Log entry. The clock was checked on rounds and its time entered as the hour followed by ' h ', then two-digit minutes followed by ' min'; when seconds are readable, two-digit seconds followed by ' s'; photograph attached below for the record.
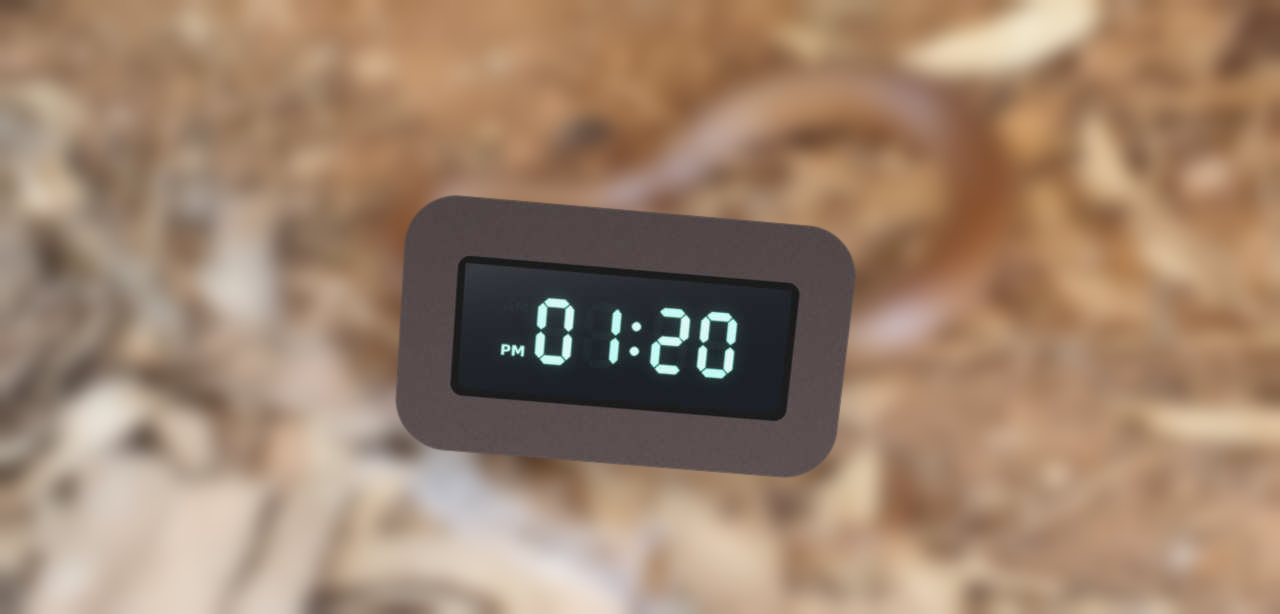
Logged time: 1 h 20 min
